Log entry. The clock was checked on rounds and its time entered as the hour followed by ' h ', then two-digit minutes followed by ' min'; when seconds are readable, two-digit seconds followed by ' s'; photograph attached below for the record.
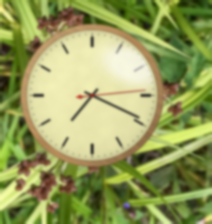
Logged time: 7 h 19 min 14 s
